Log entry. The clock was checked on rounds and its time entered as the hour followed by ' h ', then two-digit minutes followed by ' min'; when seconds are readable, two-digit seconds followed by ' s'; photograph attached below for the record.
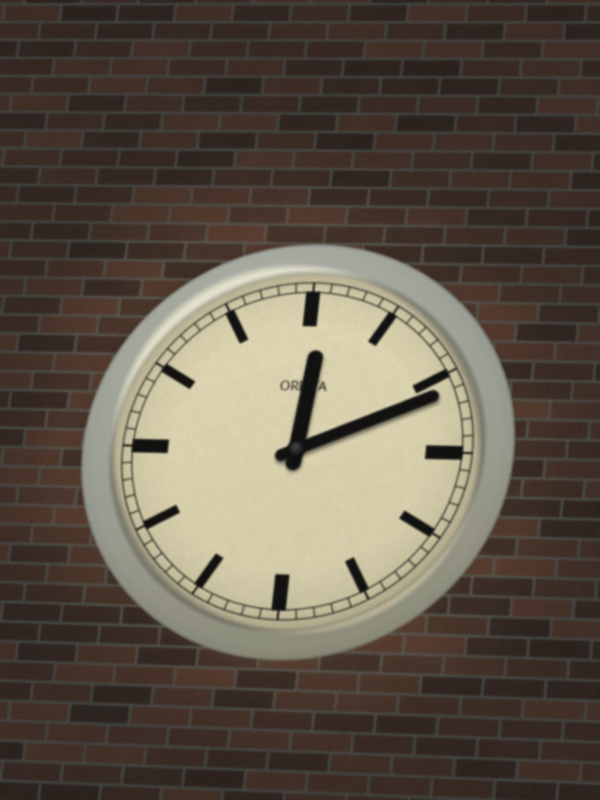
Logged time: 12 h 11 min
